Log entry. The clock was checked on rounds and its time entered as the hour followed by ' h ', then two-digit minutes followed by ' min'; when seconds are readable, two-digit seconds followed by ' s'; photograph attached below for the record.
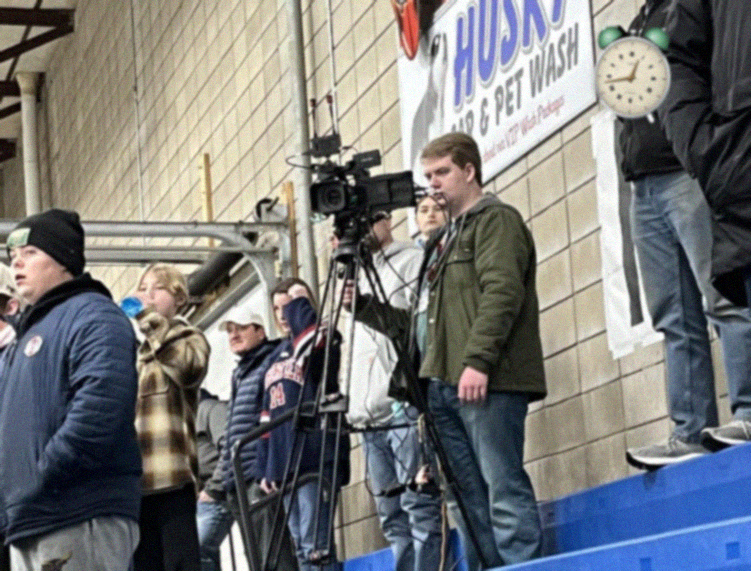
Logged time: 12 h 43 min
